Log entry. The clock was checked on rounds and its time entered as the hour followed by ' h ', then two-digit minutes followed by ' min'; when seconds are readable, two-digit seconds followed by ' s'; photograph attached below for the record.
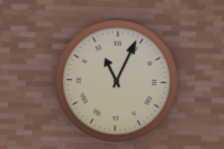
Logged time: 11 h 04 min
